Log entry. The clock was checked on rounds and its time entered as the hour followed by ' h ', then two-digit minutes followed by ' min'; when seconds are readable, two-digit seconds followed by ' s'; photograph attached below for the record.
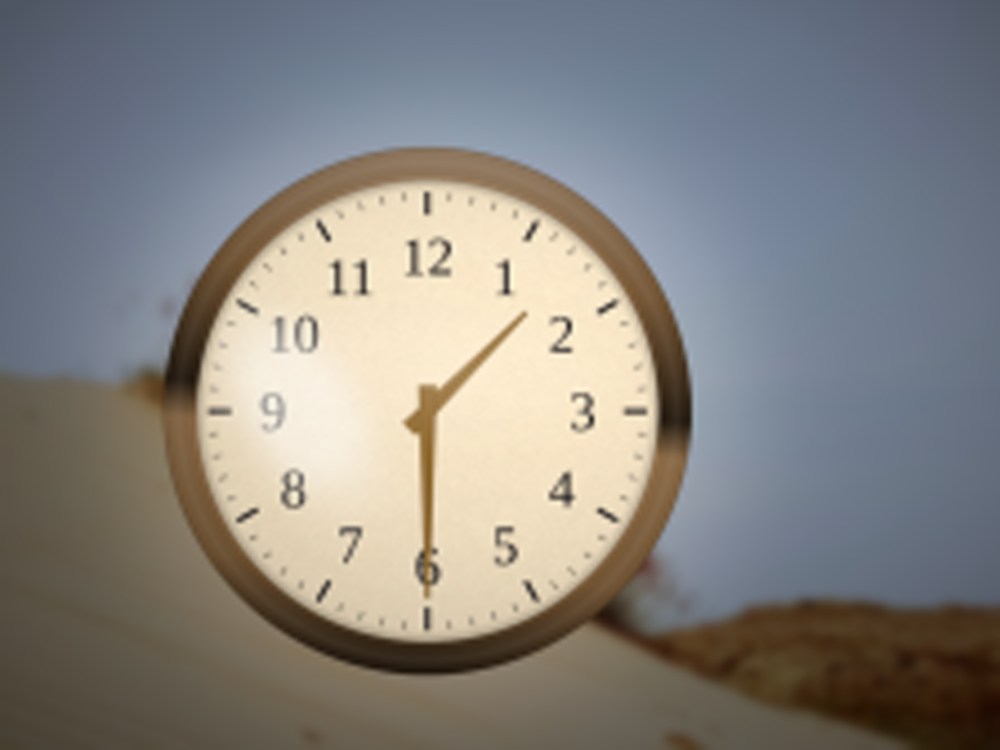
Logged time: 1 h 30 min
